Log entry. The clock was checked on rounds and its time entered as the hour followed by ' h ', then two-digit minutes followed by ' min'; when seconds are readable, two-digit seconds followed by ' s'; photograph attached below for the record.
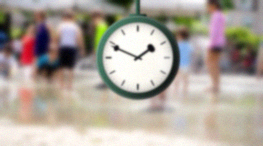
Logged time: 1 h 49 min
